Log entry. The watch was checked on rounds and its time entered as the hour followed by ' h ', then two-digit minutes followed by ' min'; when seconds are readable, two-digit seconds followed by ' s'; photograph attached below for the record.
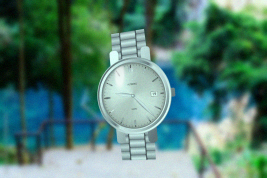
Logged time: 9 h 23 min
